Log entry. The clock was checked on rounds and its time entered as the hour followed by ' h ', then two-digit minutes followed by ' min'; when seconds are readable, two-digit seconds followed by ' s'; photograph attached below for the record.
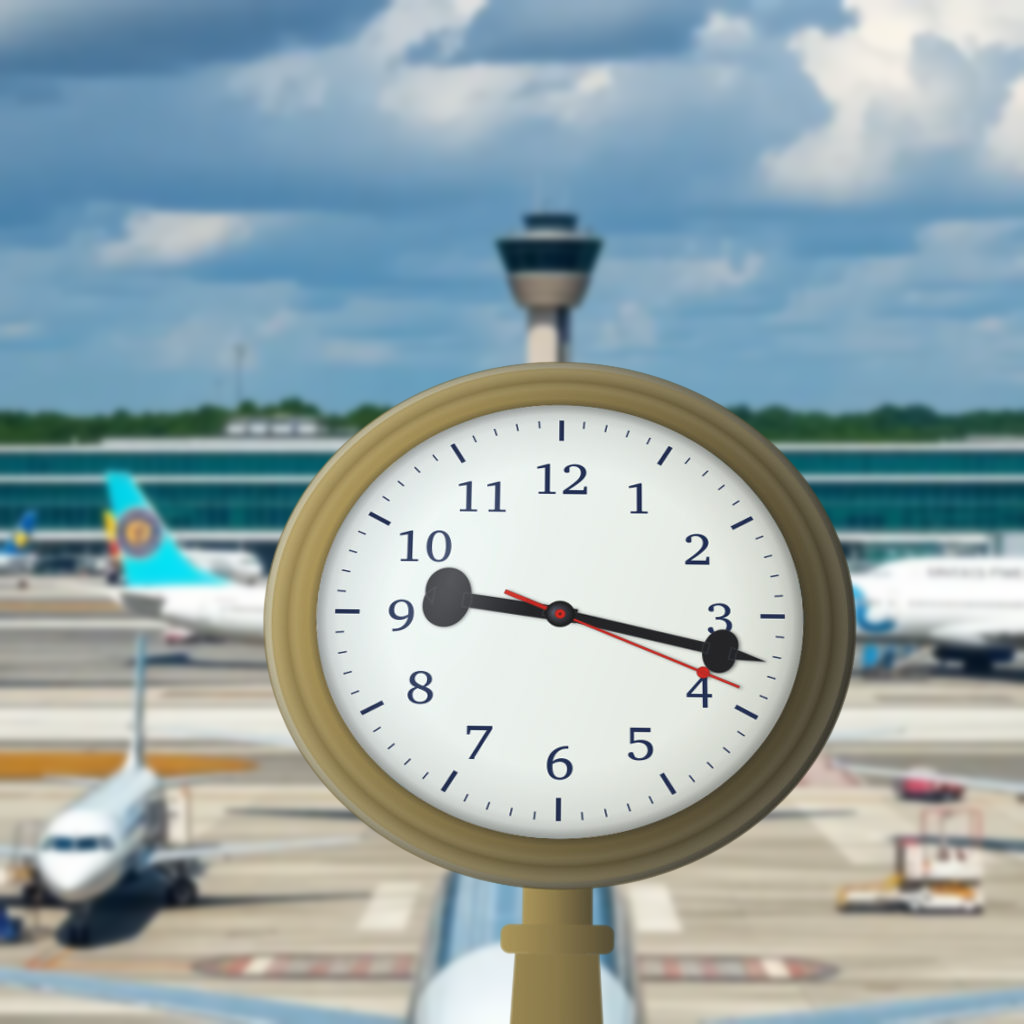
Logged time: 9 h 17 min 19 s
